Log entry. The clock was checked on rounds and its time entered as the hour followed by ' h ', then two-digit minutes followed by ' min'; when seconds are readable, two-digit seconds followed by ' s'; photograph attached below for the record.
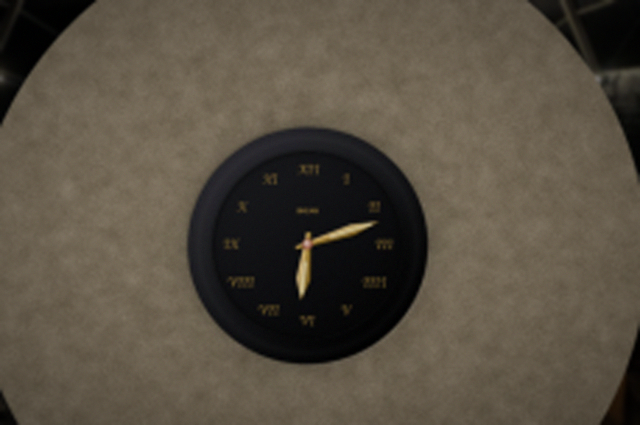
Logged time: 6 h 12 min
